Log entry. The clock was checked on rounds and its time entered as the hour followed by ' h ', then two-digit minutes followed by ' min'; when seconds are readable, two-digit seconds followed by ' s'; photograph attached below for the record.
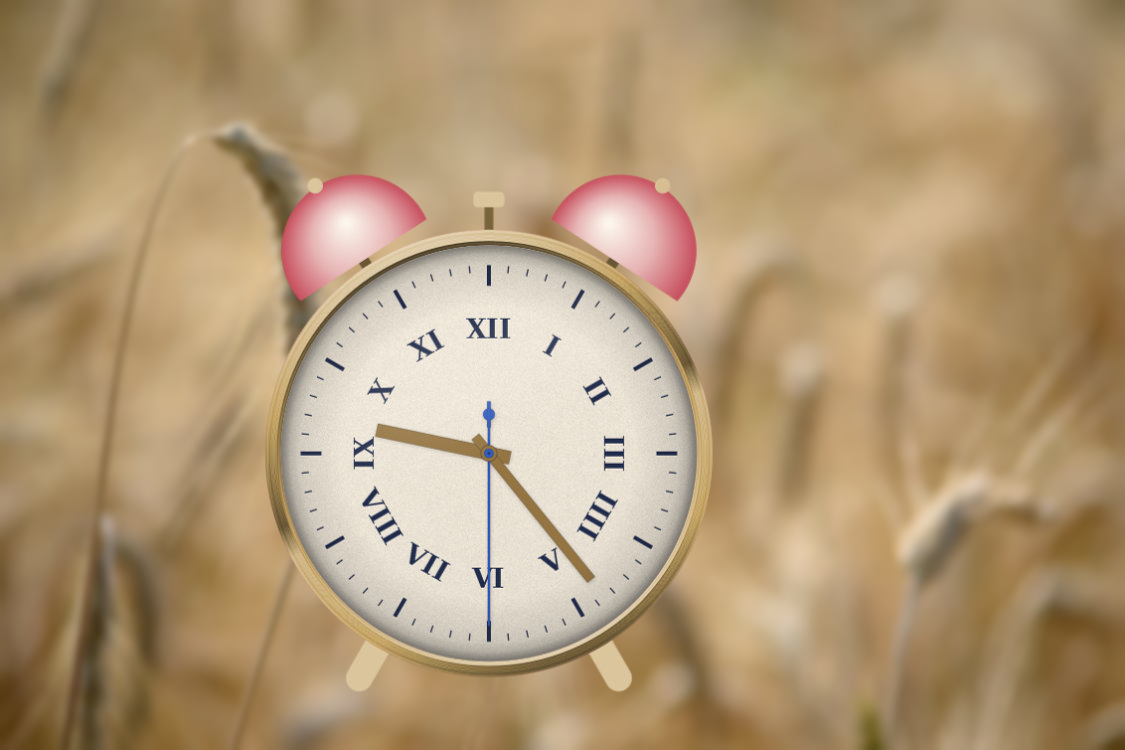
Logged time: 9 h 23 min 30 s
